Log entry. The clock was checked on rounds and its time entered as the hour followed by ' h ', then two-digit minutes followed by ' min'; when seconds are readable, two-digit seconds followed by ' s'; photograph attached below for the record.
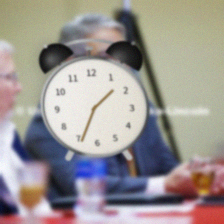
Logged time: 1 h 34 min
